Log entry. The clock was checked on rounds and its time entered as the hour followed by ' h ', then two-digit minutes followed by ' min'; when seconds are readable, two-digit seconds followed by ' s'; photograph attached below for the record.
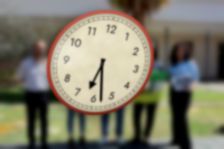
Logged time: 6 h 28 min
